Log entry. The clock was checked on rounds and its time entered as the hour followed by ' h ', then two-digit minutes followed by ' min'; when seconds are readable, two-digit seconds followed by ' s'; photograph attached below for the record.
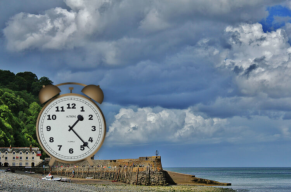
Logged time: 1 h 23 min
